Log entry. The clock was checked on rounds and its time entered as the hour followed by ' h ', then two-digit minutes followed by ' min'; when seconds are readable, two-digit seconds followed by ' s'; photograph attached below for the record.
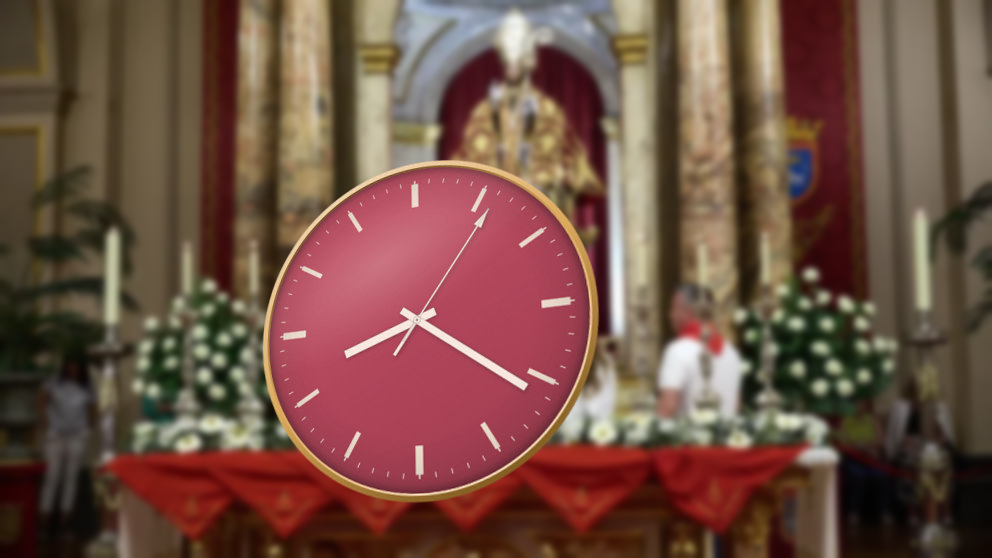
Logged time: 8 h 21 min 06 s
